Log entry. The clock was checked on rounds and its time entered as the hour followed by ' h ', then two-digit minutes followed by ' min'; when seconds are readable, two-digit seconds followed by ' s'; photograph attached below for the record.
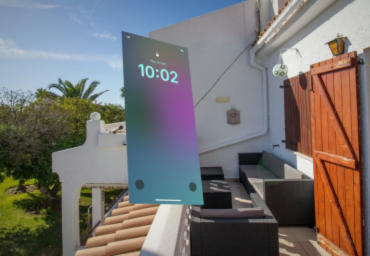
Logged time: 10 h 02 min
